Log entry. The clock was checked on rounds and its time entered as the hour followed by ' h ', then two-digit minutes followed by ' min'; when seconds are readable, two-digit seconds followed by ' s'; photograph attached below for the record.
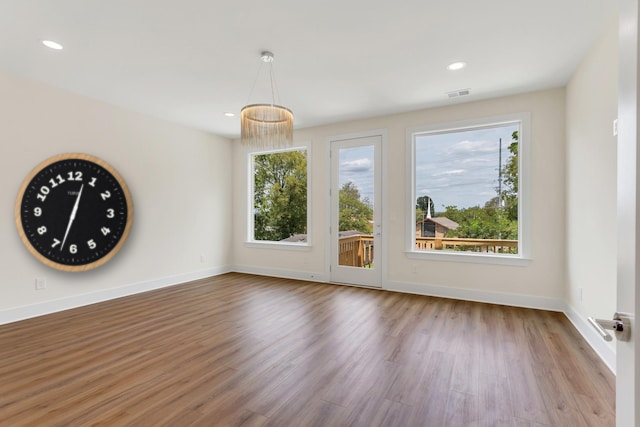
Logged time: 12 h 33 min
